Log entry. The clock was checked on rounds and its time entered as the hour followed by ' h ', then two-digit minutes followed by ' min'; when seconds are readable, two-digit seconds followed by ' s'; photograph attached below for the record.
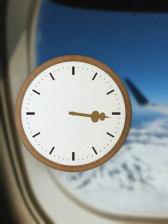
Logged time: 3 h 16 min
